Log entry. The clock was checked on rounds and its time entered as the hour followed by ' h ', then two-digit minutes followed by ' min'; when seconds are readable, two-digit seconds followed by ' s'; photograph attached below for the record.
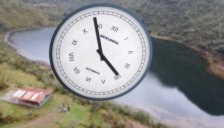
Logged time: 3 h 54 min
